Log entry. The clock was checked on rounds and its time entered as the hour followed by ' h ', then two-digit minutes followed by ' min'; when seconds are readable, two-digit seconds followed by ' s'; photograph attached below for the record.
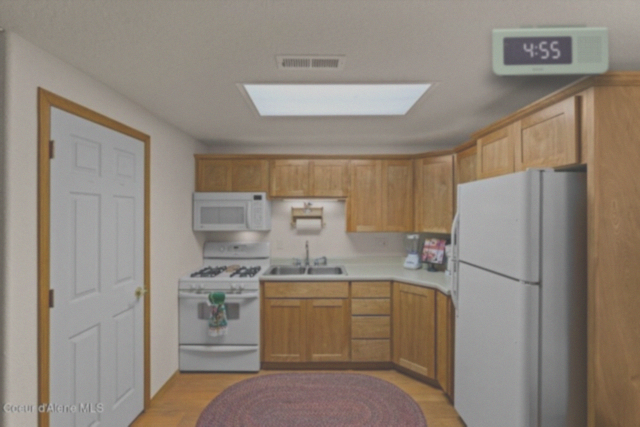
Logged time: 4 h 55 min
